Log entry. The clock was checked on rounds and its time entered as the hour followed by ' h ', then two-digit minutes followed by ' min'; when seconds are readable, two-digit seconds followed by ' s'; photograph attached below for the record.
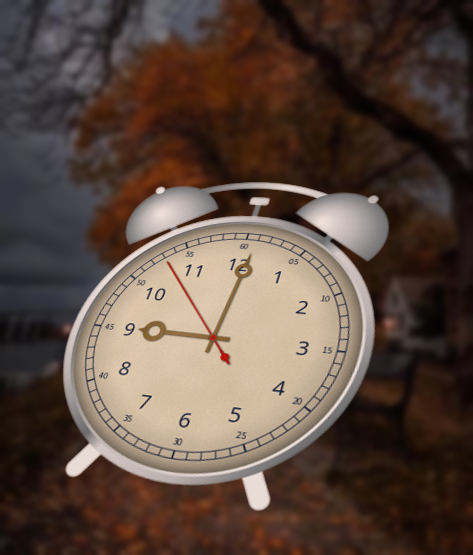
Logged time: 9 h 00 min 53 s
